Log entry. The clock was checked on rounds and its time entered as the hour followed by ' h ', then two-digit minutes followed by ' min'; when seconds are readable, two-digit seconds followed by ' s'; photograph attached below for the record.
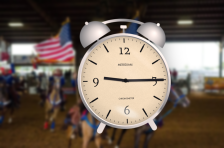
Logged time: 9 h 15 min
